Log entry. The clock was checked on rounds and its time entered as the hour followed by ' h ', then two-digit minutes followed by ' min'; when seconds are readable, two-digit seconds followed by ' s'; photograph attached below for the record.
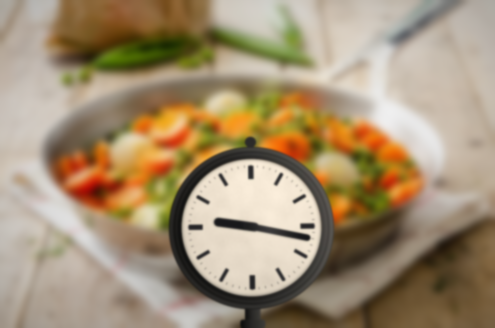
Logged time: 9 h 17 min
